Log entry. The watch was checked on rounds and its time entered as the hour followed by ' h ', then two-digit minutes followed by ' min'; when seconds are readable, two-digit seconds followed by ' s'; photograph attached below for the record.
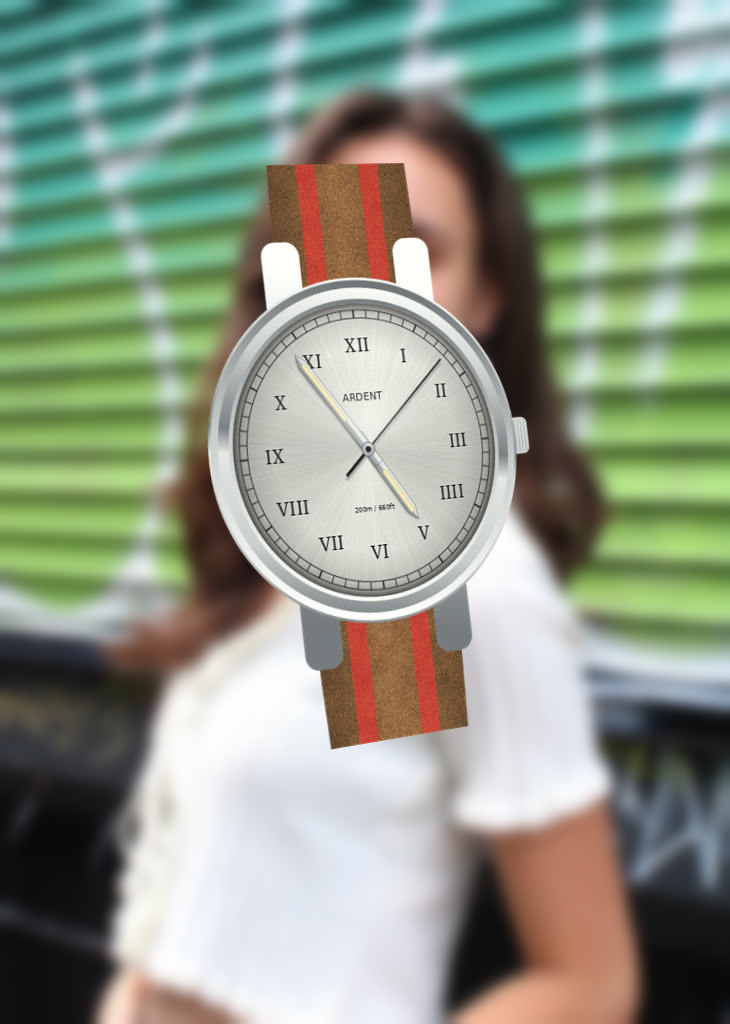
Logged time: 4 h 54 min 08 s
